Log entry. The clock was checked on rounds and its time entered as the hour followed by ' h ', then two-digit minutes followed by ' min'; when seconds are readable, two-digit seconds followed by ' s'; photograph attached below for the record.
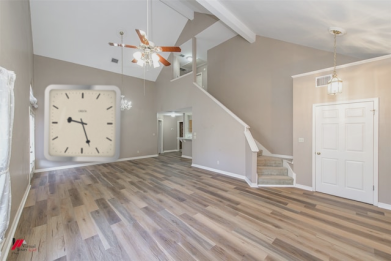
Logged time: 9 h 27 min
